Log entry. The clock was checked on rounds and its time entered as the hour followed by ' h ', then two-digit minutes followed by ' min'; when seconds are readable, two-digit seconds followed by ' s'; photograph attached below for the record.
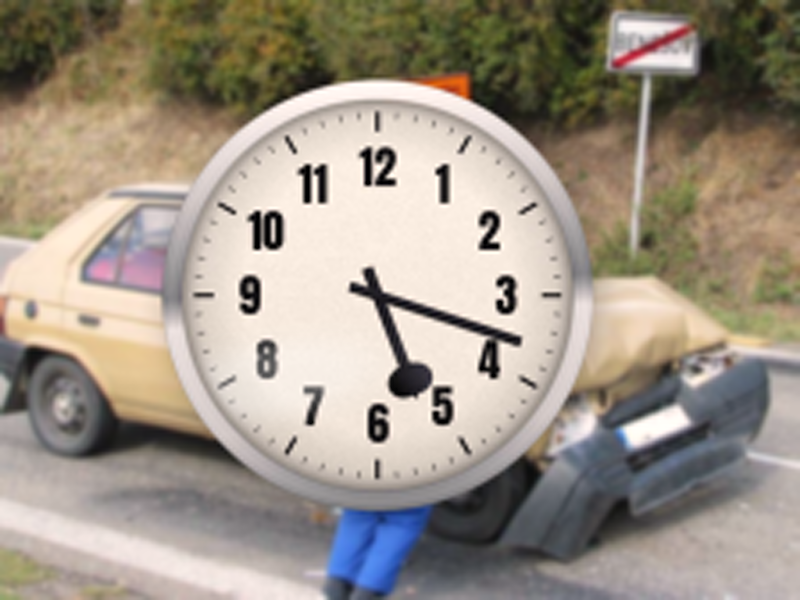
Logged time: 5 h 18 min
